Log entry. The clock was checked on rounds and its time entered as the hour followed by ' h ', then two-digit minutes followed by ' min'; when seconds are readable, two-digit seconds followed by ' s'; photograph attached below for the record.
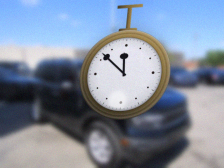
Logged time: 11 h 52 min
